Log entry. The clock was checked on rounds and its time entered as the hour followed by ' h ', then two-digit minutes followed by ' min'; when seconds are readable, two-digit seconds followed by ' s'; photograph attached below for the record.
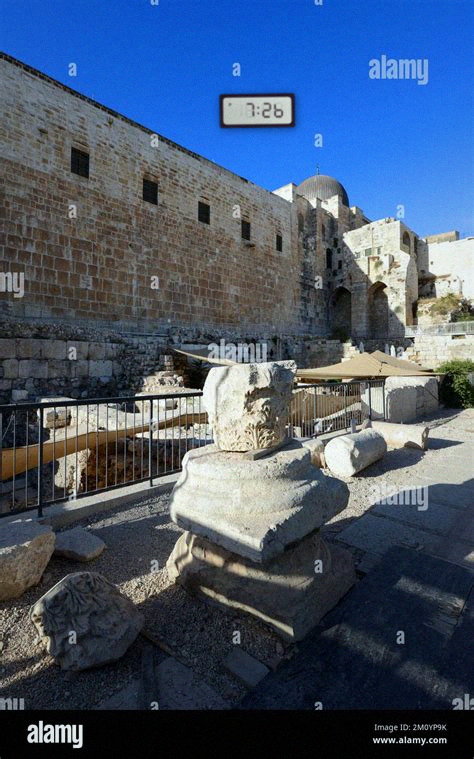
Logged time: 7 h 26 min
